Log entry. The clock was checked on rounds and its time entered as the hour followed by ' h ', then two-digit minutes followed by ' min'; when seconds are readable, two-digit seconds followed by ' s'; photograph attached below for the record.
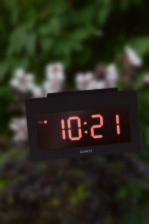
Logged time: 10 h 21 min
